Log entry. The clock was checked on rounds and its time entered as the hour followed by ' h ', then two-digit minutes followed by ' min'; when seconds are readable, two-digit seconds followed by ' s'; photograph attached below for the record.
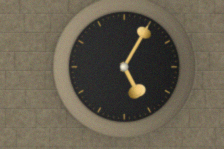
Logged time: 5 h 05 min
